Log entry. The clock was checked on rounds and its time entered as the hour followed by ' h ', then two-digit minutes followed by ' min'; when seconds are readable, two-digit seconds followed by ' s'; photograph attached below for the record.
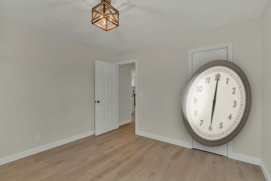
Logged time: 6 h 00 min
